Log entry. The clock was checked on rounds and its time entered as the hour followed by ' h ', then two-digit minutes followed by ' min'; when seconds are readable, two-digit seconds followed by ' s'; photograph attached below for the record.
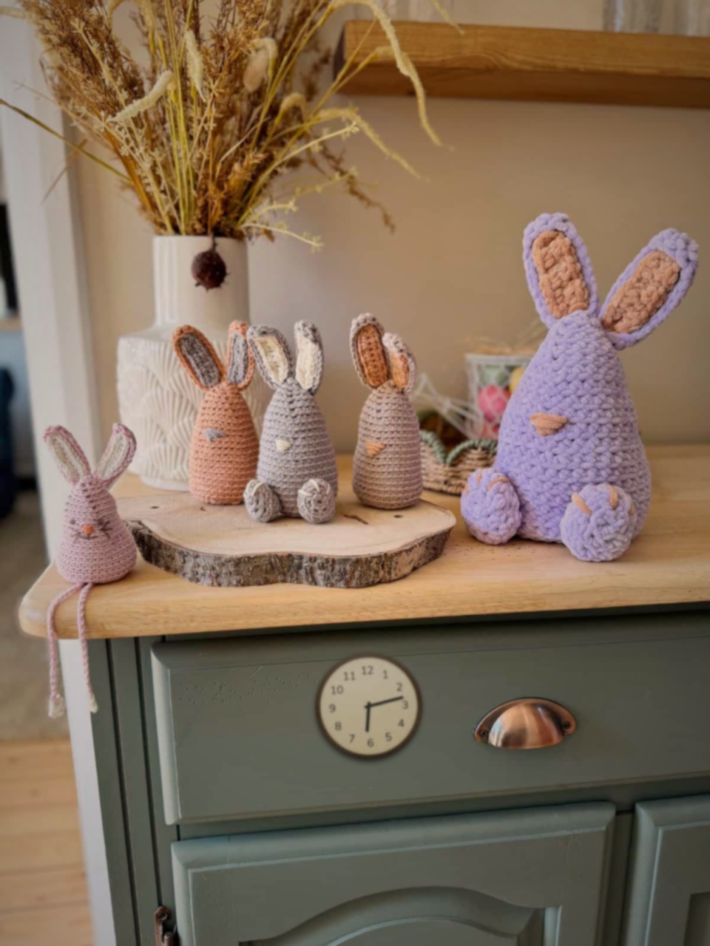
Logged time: 6 h 13 min
